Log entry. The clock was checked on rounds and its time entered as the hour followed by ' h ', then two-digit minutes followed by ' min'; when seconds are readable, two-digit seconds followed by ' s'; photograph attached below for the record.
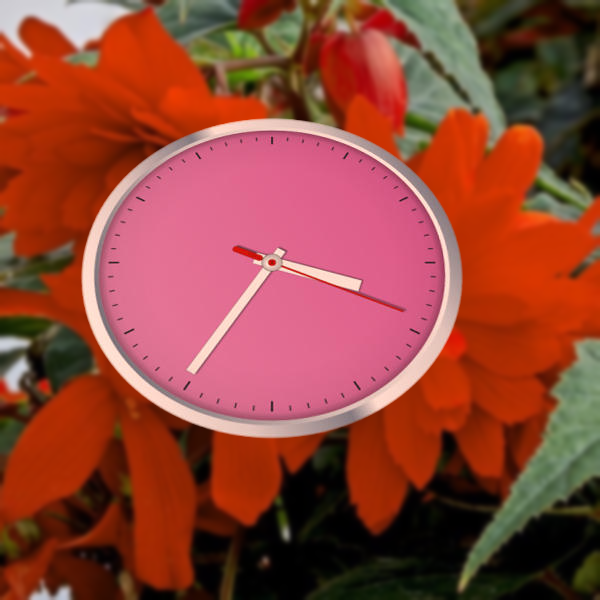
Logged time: 3 h 35 min 19 s
